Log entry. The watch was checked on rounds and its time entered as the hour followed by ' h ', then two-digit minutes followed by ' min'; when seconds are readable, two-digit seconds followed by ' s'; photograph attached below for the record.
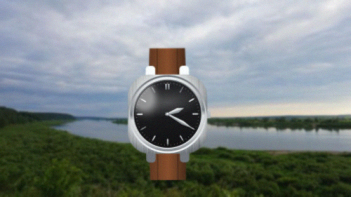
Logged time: 2 h 20 min
